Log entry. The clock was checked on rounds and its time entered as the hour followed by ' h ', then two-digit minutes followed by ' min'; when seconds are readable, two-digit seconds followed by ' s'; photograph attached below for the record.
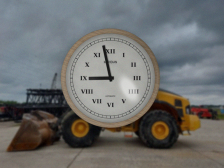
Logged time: 8 h 58 min
